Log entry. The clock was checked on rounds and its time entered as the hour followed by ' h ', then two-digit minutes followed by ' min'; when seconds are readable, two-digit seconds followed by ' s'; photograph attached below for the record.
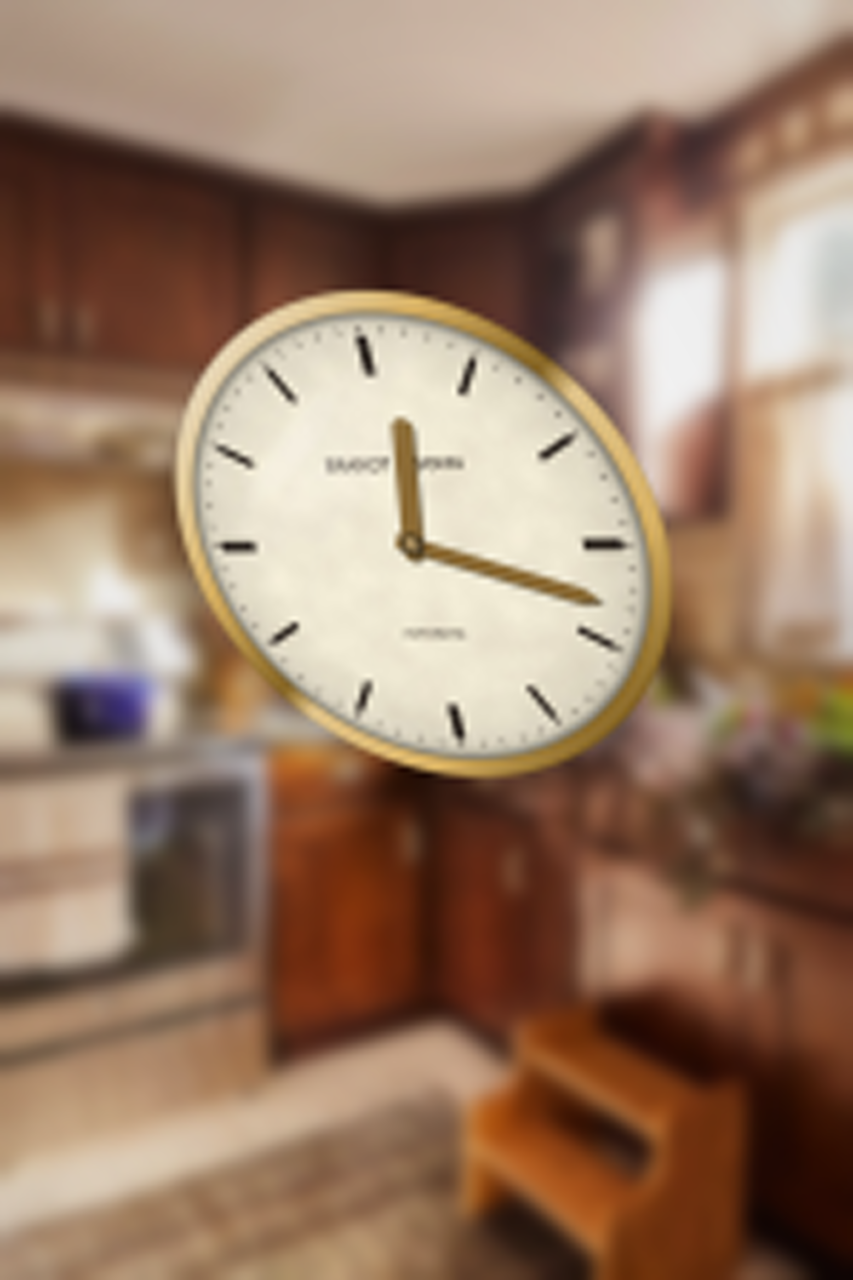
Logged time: 12 h 18 min
